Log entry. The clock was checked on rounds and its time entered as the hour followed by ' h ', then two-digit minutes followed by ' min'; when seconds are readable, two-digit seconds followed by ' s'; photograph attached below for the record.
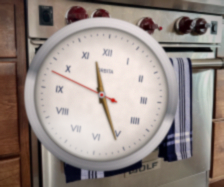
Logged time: 11 h 25 min 48 s
